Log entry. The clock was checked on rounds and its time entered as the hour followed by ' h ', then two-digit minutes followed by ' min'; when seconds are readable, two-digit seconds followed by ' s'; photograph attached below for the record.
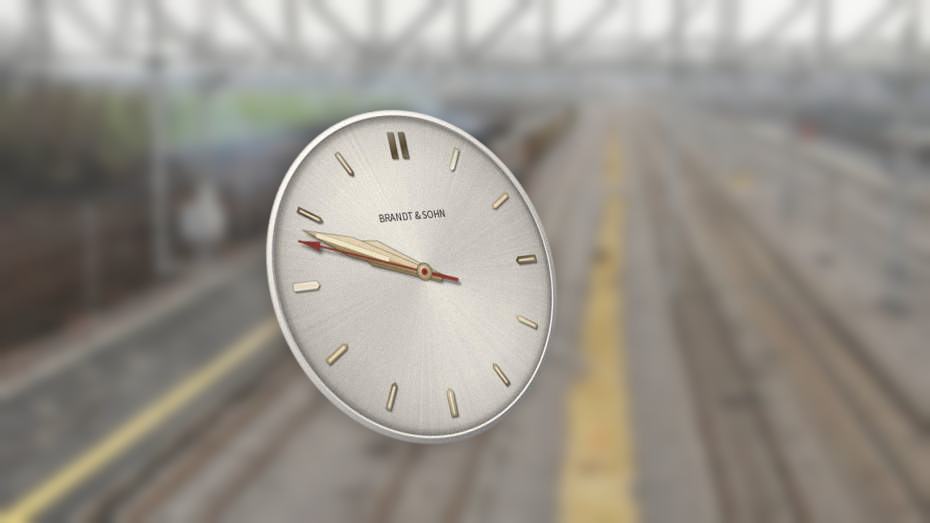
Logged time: 9 h 48 min 48 s
